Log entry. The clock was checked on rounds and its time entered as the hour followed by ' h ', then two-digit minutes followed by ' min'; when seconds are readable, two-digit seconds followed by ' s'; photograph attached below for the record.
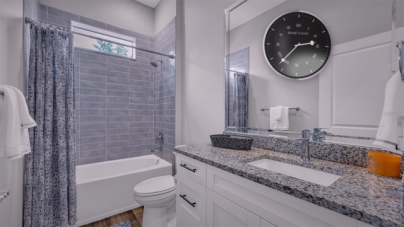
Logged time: 2 h 37 min
